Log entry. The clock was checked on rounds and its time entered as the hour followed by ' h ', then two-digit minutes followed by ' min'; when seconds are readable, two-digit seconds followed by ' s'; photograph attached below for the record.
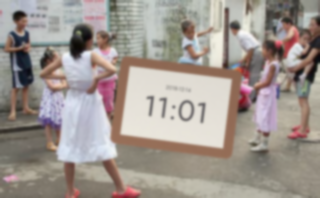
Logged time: 11 h 01 min
